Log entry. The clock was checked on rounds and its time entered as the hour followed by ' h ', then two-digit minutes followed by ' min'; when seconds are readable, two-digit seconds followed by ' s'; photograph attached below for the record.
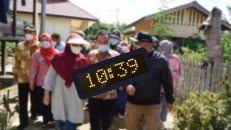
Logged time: 10 h 39 min
